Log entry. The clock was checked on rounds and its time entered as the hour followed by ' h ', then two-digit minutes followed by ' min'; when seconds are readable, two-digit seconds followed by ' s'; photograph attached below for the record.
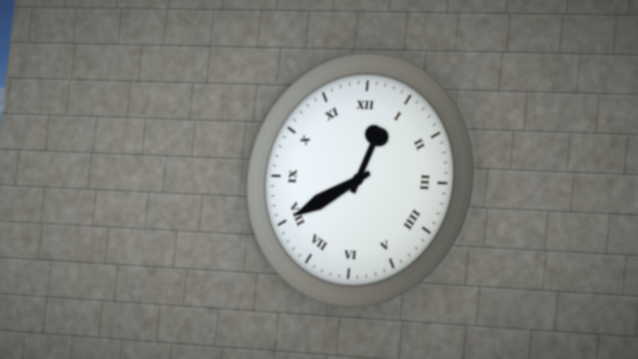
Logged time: 12 h 40 min
